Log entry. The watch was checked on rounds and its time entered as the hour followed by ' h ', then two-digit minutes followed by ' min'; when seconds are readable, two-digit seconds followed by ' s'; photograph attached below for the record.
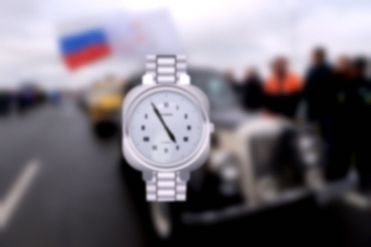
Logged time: 4 h 55 min
